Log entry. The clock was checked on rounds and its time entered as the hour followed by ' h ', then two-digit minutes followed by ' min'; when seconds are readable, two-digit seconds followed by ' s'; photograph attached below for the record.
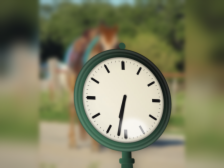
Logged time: 6 h 32 min
